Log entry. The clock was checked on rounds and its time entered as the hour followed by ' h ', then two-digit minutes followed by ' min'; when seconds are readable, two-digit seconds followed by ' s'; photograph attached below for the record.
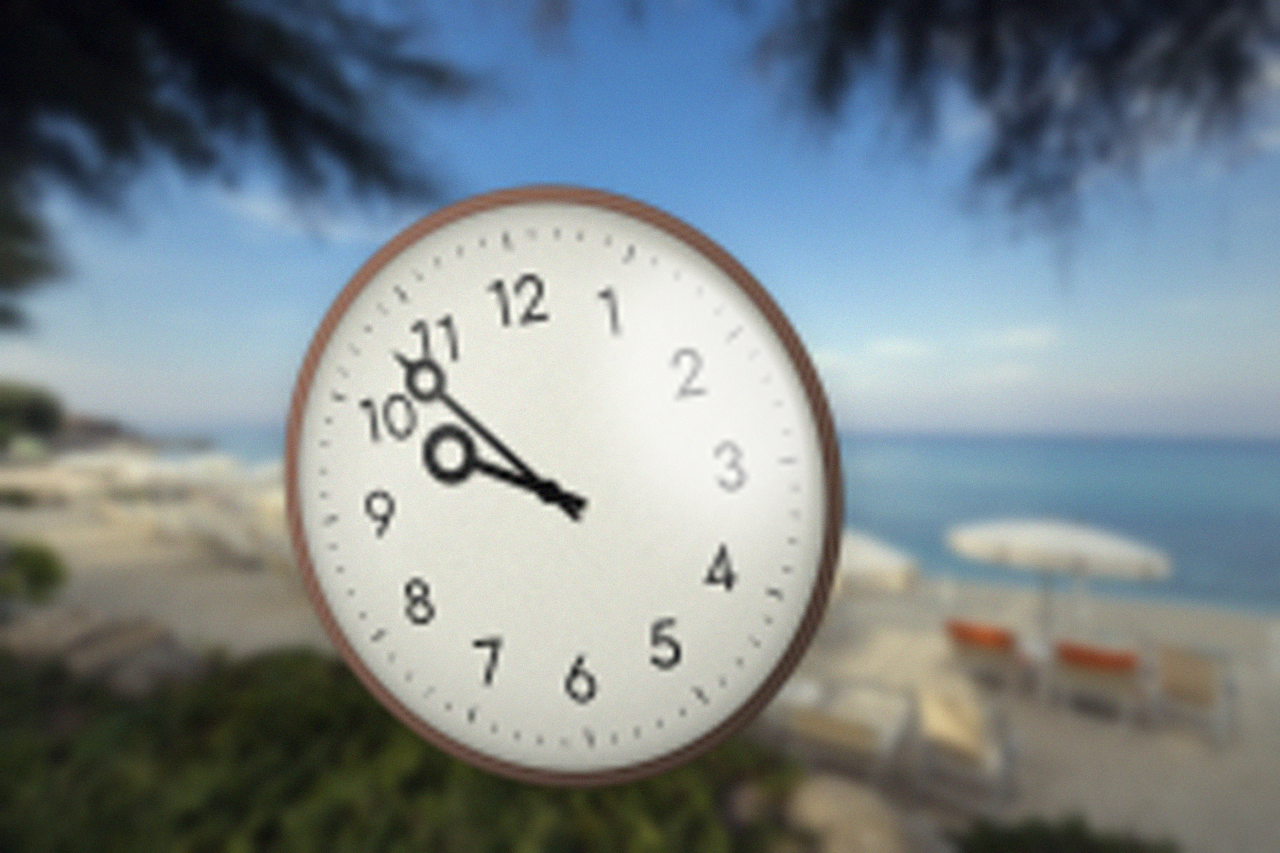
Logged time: 9 h 53 min
